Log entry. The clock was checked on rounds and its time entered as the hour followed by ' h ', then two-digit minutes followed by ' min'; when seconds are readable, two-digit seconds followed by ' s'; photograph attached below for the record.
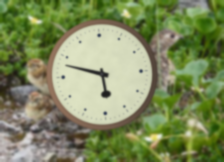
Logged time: 5 h 48 min
